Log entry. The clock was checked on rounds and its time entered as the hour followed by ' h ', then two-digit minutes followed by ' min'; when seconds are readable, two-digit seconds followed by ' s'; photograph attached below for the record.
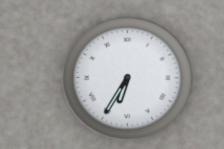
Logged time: 6 h 35 min
